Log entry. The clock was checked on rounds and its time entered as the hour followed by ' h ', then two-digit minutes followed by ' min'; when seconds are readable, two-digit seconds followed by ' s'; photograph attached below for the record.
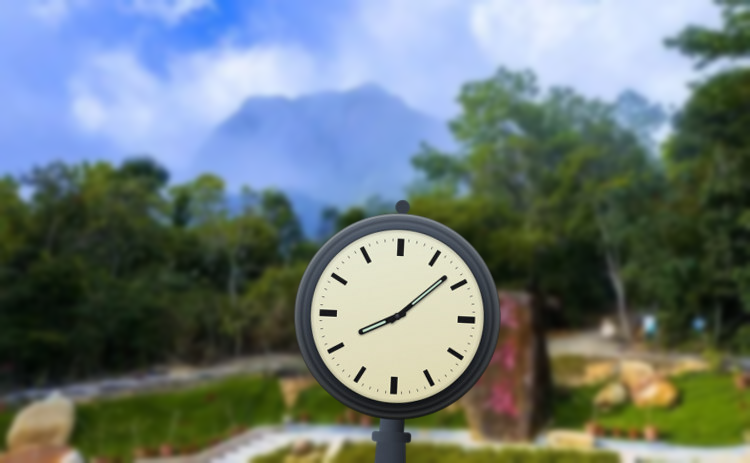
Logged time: 8 h 08 min
